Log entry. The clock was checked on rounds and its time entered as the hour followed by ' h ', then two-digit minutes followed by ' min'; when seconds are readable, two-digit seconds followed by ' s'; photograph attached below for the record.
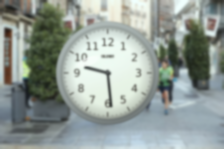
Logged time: 9 h 29 min
